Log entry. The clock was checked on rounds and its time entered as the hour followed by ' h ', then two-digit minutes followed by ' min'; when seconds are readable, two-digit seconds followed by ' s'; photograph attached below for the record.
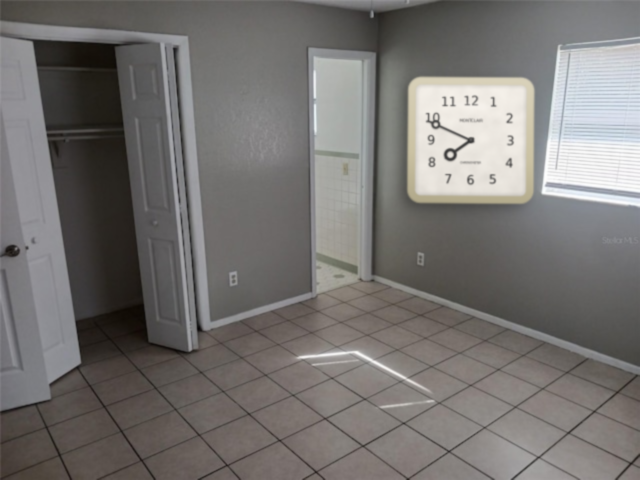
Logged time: 7 h 49 min
